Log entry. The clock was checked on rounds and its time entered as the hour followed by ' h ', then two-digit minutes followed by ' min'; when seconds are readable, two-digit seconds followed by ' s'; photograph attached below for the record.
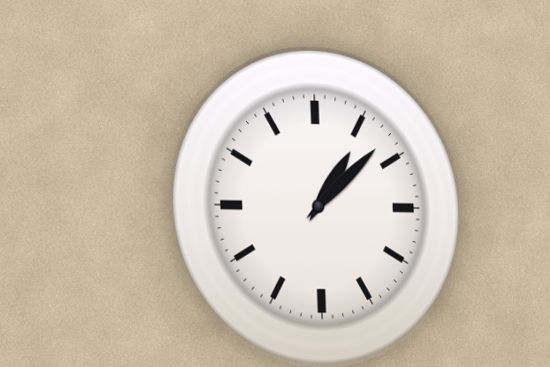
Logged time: 1 h 08 min
